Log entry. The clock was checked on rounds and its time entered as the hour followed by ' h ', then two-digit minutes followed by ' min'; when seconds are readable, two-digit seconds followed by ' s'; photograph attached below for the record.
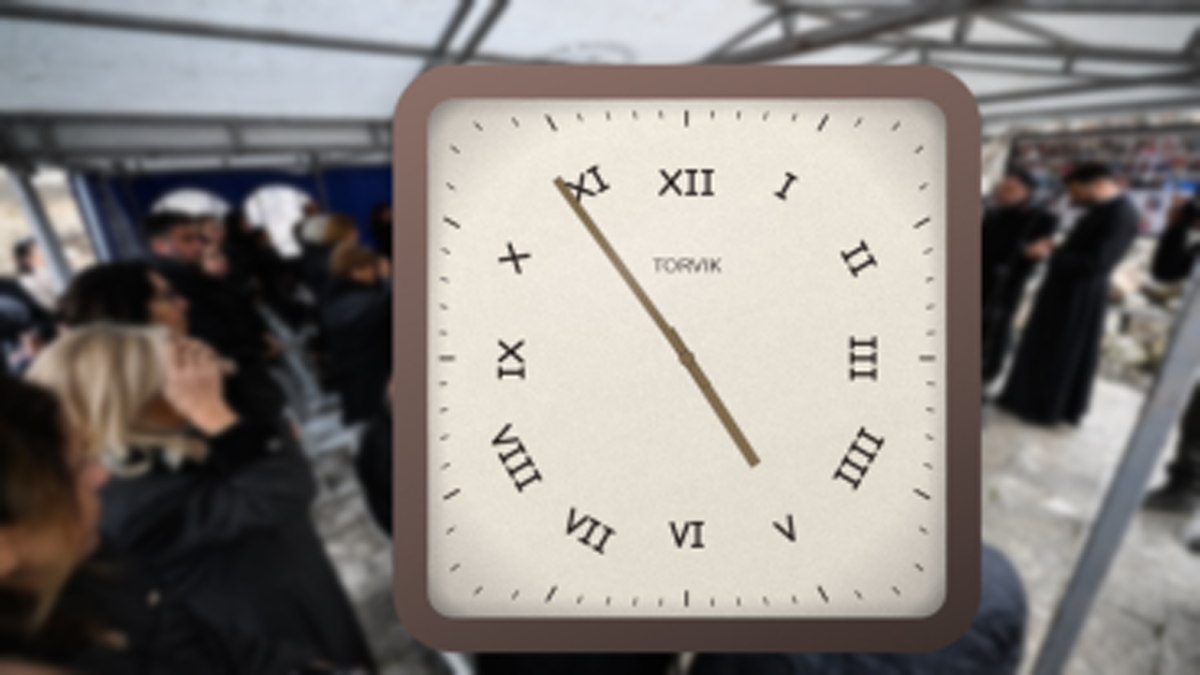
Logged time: 4 h 54 min
